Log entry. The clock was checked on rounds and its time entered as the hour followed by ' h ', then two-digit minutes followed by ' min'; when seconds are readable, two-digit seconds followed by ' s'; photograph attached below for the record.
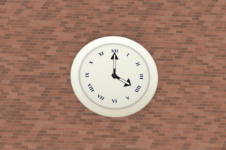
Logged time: 4 h 00 min
